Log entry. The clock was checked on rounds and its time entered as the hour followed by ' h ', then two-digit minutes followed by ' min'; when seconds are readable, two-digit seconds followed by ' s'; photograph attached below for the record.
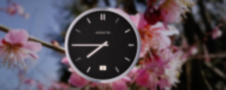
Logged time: 7 h 45 min
